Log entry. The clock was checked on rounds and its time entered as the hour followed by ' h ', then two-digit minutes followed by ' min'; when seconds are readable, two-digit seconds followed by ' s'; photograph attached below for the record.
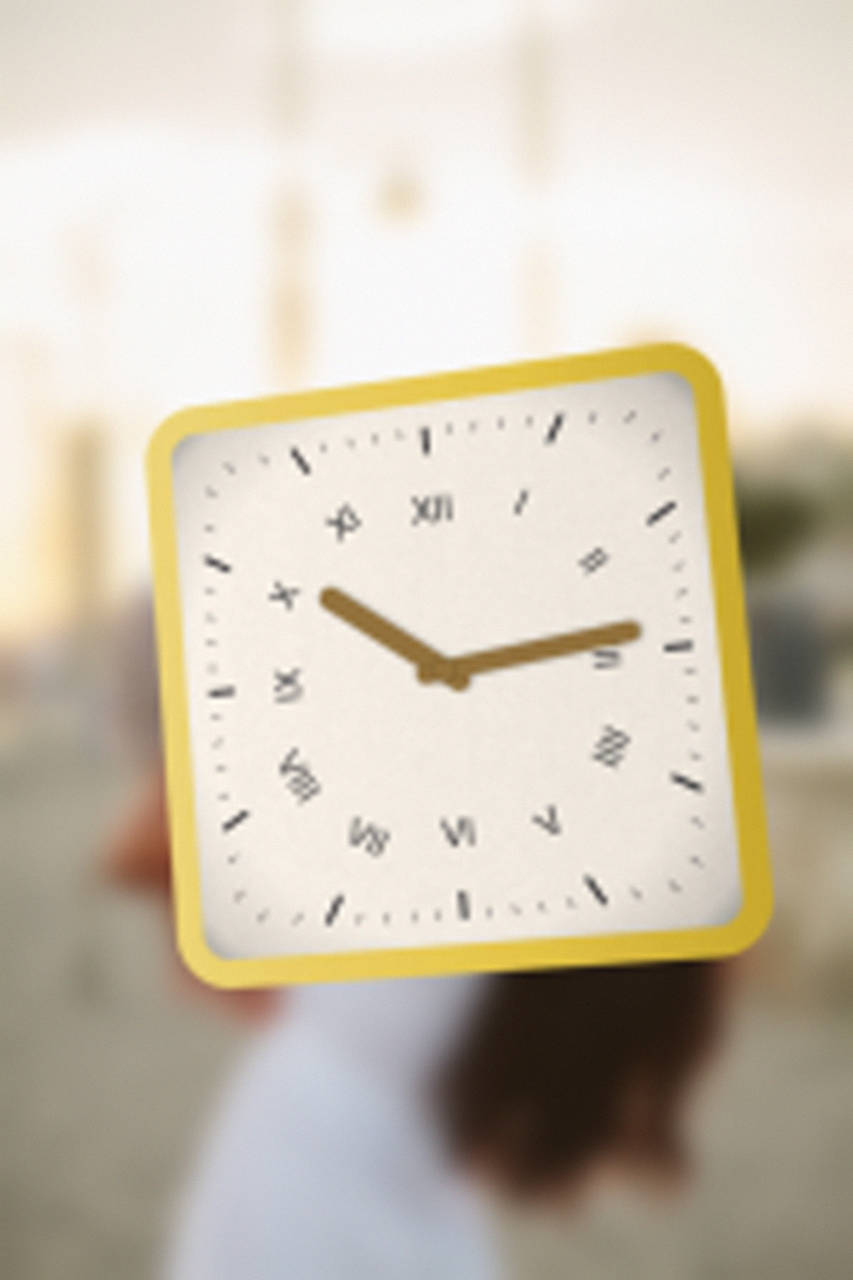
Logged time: 10 h 14 min
